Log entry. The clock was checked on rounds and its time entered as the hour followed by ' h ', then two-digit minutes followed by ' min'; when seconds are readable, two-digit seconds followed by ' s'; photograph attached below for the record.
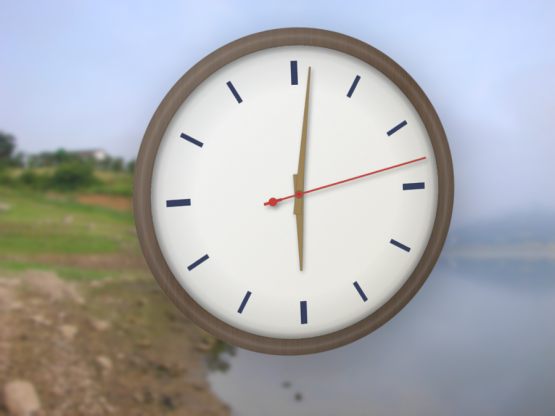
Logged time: 6 h 01 min 13 s
